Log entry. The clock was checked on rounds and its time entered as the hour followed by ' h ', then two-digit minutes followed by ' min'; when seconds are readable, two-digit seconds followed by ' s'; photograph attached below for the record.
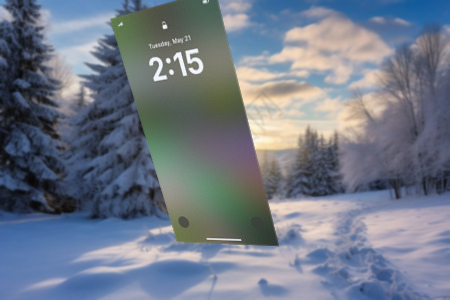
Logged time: 2 h 15 min
